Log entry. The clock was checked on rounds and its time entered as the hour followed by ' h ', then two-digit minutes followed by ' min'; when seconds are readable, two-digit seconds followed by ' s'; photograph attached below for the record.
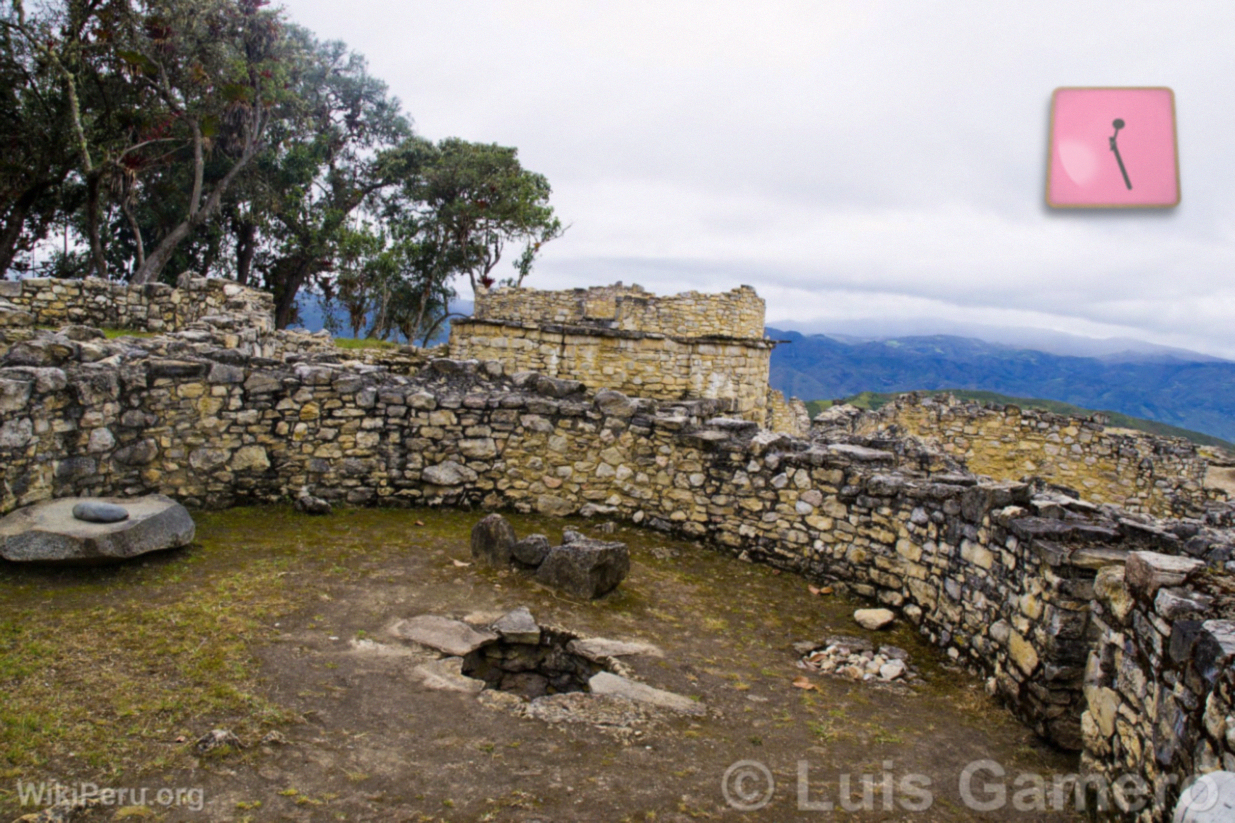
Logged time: 12 h 27 min
